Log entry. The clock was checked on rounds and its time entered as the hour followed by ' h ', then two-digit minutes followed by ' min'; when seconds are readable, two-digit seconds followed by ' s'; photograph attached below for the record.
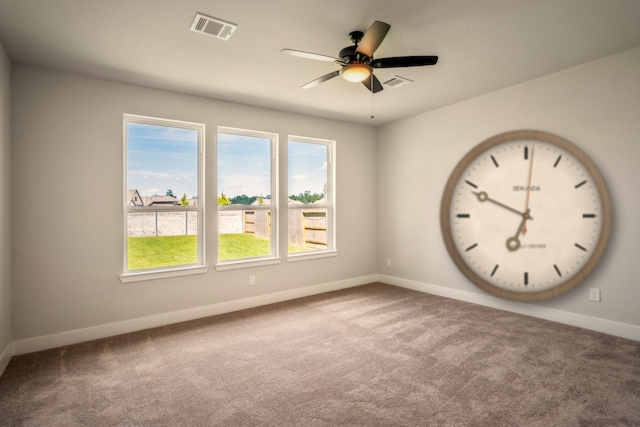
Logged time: 6 h 49 min 01 s
